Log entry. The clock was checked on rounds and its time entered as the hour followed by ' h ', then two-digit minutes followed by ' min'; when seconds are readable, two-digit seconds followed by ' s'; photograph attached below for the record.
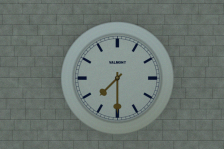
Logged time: 7 h 30 min
